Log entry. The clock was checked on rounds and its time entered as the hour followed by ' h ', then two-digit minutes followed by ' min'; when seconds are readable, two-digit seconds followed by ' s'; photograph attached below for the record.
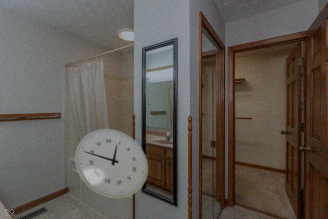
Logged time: 12 h 49 min
